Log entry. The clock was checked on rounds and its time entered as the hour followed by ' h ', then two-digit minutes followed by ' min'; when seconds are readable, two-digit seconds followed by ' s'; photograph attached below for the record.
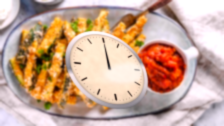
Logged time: 12 h 00 min
